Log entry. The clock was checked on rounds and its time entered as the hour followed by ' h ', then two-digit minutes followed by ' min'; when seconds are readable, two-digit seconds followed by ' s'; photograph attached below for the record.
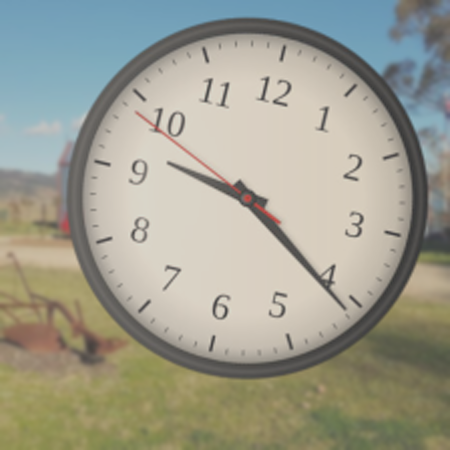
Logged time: 9 h 20 min 49 s
